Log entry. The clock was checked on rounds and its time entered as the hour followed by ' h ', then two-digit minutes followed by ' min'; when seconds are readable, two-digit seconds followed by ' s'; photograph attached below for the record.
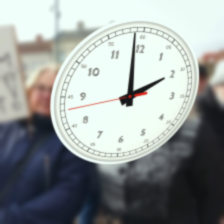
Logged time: 1 h 58 min 43 s
